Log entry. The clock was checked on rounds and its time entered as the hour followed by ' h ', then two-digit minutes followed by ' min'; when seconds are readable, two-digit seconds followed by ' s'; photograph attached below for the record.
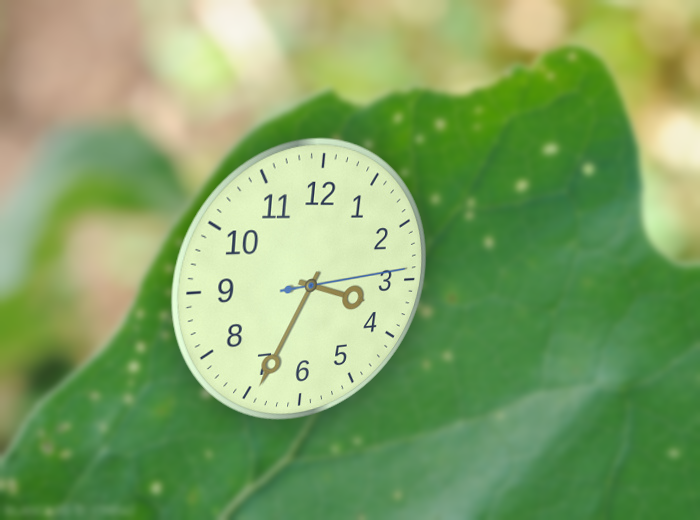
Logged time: 3 h 34 min 14 s
